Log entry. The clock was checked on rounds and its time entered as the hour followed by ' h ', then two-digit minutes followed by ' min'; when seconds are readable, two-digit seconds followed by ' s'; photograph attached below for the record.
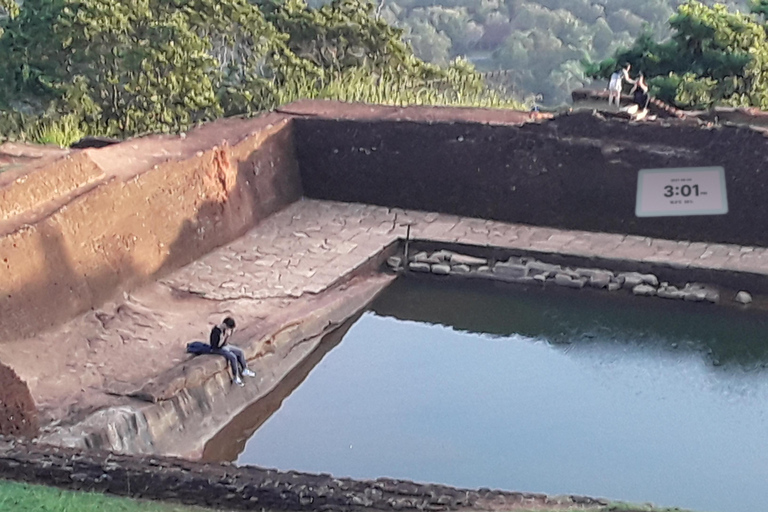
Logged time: 3 h 01 min
